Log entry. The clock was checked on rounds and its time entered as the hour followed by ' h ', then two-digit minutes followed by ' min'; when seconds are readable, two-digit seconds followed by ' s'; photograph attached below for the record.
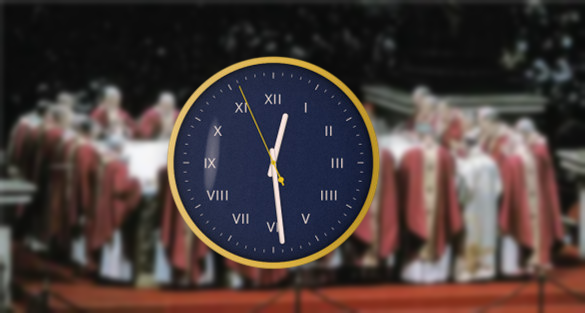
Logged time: 12 h 28 min 56 s
